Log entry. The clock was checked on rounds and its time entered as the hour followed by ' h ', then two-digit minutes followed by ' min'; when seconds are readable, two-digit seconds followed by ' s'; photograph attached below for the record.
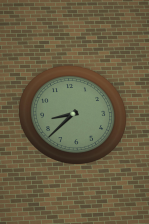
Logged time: 8 h 38 min
